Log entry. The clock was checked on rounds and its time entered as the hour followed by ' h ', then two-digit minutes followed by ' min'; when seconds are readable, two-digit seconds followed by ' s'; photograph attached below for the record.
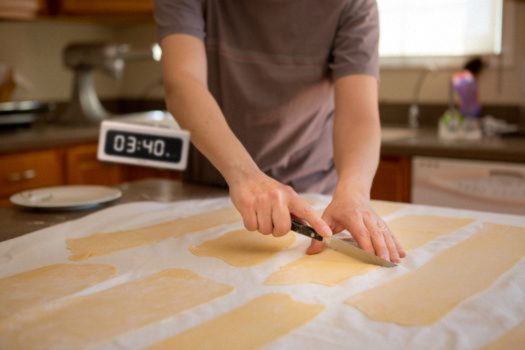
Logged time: 3 h 40 min
